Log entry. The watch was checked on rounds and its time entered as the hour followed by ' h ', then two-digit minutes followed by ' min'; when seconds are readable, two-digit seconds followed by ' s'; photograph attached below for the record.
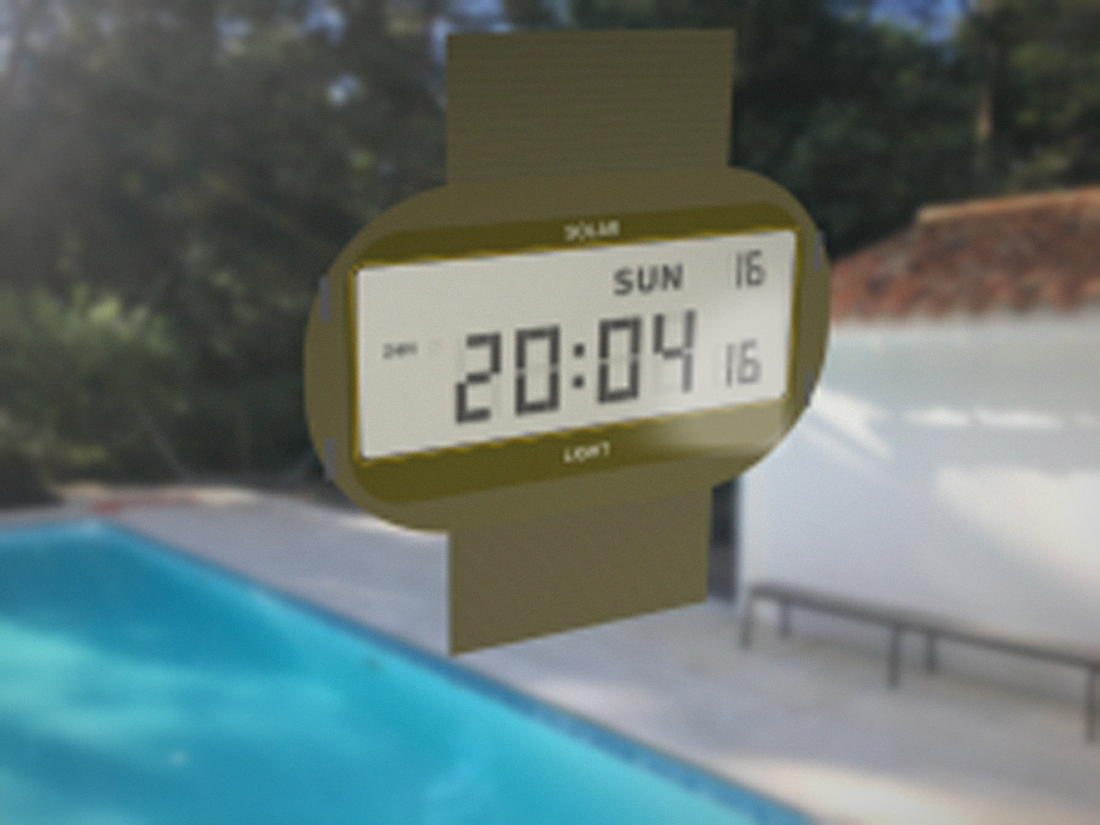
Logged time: 20 h 04 min 16 s
